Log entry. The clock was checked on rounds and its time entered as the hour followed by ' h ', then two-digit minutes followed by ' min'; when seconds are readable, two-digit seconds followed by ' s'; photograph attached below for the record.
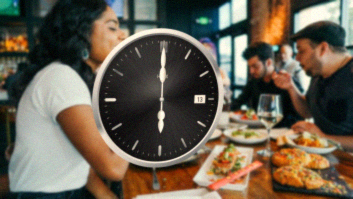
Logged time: 6 h 00 min
